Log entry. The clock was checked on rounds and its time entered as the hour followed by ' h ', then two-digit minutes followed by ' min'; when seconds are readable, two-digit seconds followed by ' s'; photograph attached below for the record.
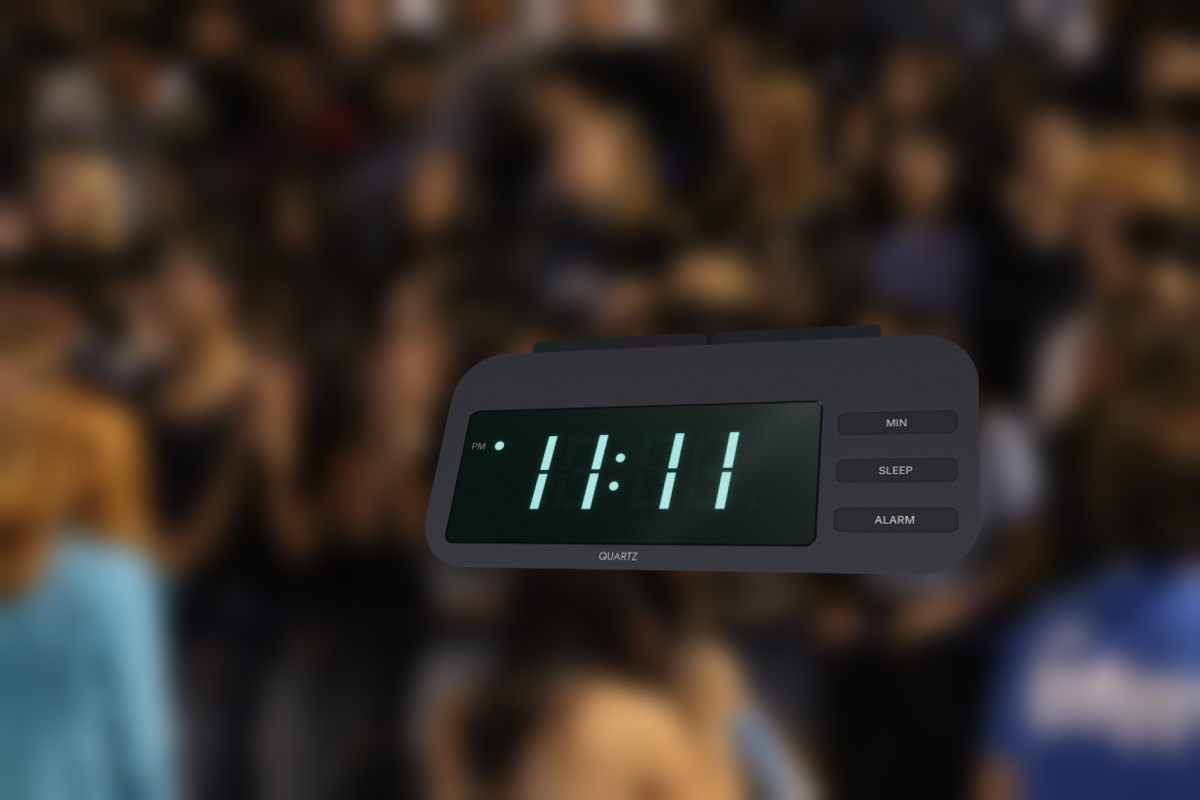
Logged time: 11 h 11 min
